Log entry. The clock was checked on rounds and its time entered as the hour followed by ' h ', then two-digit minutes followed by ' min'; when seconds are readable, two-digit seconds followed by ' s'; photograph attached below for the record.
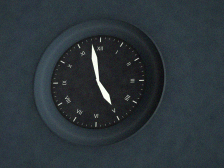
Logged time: 4 h 58 min
